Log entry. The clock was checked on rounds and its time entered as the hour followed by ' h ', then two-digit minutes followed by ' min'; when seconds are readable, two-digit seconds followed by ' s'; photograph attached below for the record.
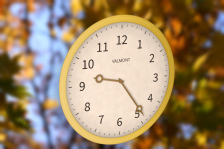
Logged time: 9 h 24 min
